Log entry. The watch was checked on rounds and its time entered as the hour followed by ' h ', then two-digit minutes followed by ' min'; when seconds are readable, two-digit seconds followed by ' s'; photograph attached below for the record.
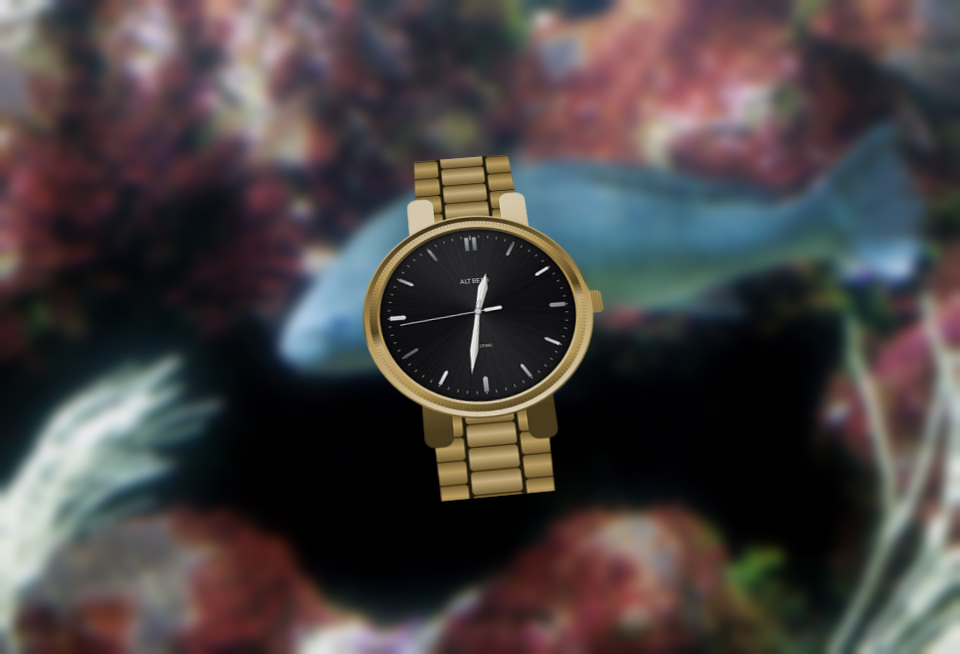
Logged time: 12 h 31 min 44 s
